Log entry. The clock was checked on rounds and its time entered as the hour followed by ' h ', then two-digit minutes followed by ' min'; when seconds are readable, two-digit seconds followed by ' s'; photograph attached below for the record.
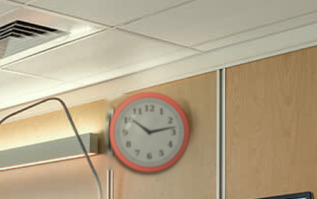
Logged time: 10 h 13 min
